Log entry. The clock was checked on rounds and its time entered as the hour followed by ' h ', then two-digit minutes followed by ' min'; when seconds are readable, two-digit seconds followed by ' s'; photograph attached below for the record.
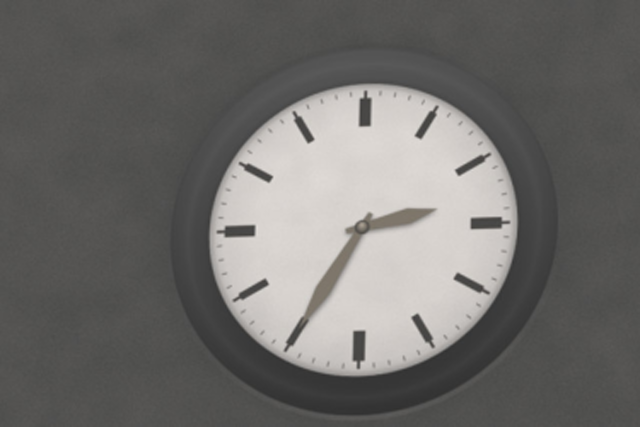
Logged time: 2 h 35 min
